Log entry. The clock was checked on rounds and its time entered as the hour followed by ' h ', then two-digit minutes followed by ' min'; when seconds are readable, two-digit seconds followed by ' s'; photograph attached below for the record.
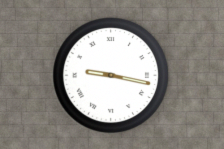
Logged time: 9 h 17 min
